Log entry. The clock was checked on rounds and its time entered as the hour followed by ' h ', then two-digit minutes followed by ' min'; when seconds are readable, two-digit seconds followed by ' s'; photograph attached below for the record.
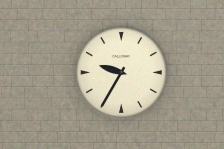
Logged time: 9 h 35 min
